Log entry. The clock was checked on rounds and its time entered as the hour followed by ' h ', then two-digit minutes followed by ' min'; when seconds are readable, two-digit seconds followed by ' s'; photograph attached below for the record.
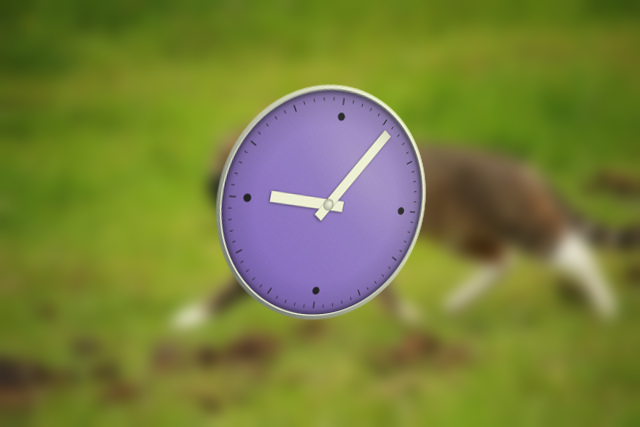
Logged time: 9 h 06 min
